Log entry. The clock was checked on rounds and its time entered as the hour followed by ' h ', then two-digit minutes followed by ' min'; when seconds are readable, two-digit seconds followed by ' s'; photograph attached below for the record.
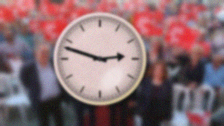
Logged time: 2 h 48 min
